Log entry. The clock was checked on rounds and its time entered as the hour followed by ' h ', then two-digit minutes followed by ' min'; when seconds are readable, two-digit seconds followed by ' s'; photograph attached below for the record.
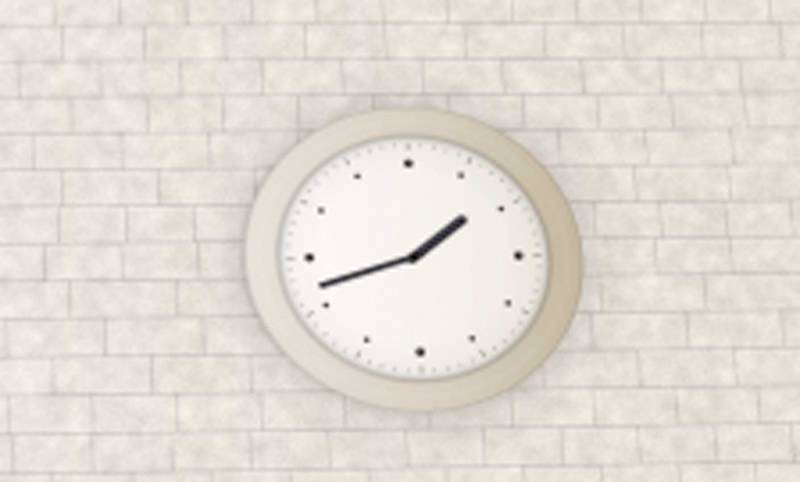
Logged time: 1 h 42 min
